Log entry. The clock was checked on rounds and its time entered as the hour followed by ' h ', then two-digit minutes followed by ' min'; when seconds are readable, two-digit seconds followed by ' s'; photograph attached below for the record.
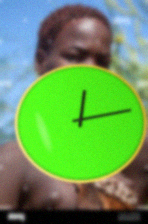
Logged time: 12 h 13 min
